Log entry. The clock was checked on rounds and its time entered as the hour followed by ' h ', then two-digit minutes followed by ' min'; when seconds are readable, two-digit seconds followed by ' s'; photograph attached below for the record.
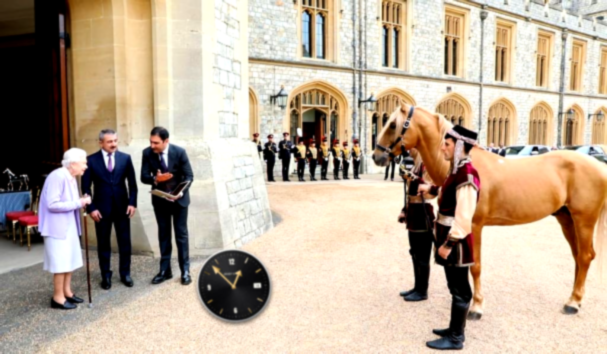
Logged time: 12 h 53 min
